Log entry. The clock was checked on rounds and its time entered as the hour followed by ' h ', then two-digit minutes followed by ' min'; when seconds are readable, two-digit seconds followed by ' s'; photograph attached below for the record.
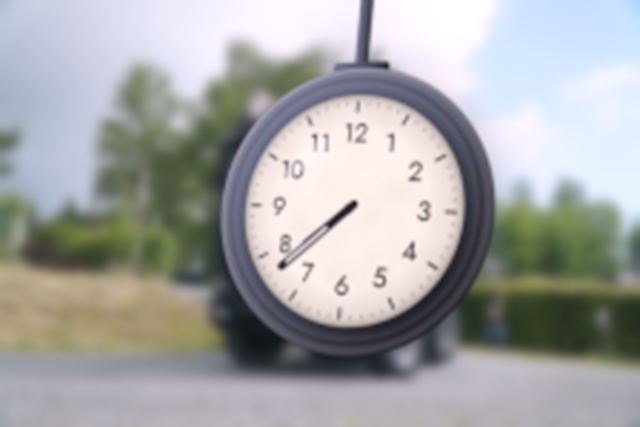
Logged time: 7 h 38 min
